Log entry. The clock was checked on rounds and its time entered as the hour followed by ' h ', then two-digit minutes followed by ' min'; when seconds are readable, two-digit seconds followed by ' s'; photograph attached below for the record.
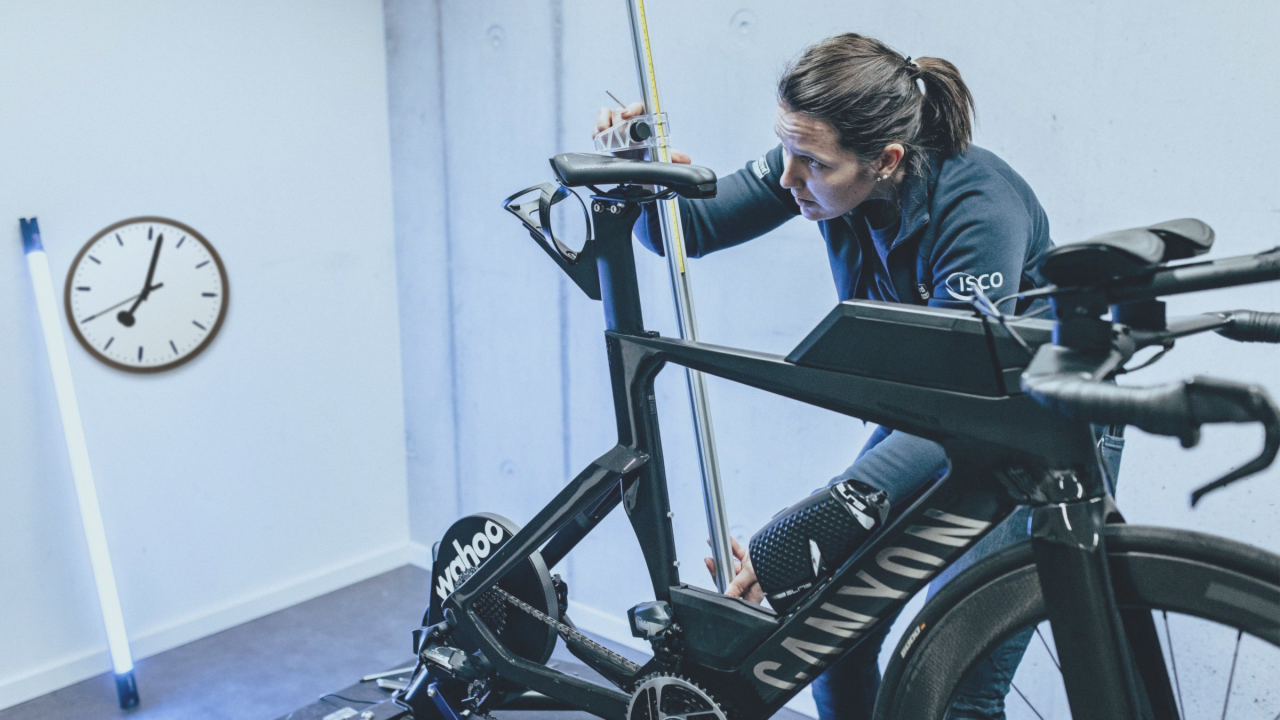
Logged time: 7 h 01 min 40 s
